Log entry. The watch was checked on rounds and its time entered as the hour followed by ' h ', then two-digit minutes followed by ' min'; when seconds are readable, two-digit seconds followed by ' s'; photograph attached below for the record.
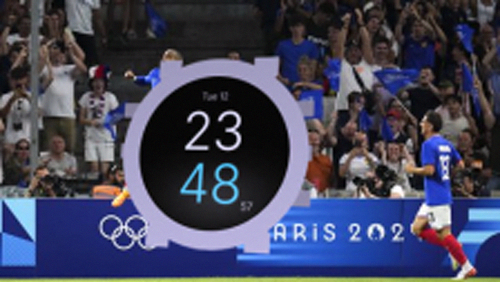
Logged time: 23 h 48 min
